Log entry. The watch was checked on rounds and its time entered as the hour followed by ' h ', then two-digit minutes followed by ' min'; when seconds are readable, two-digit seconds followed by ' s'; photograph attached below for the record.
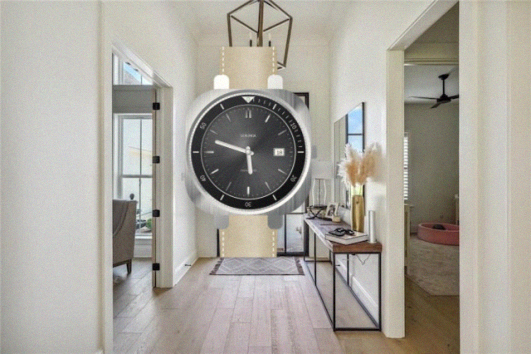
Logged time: 5 h 48 min
